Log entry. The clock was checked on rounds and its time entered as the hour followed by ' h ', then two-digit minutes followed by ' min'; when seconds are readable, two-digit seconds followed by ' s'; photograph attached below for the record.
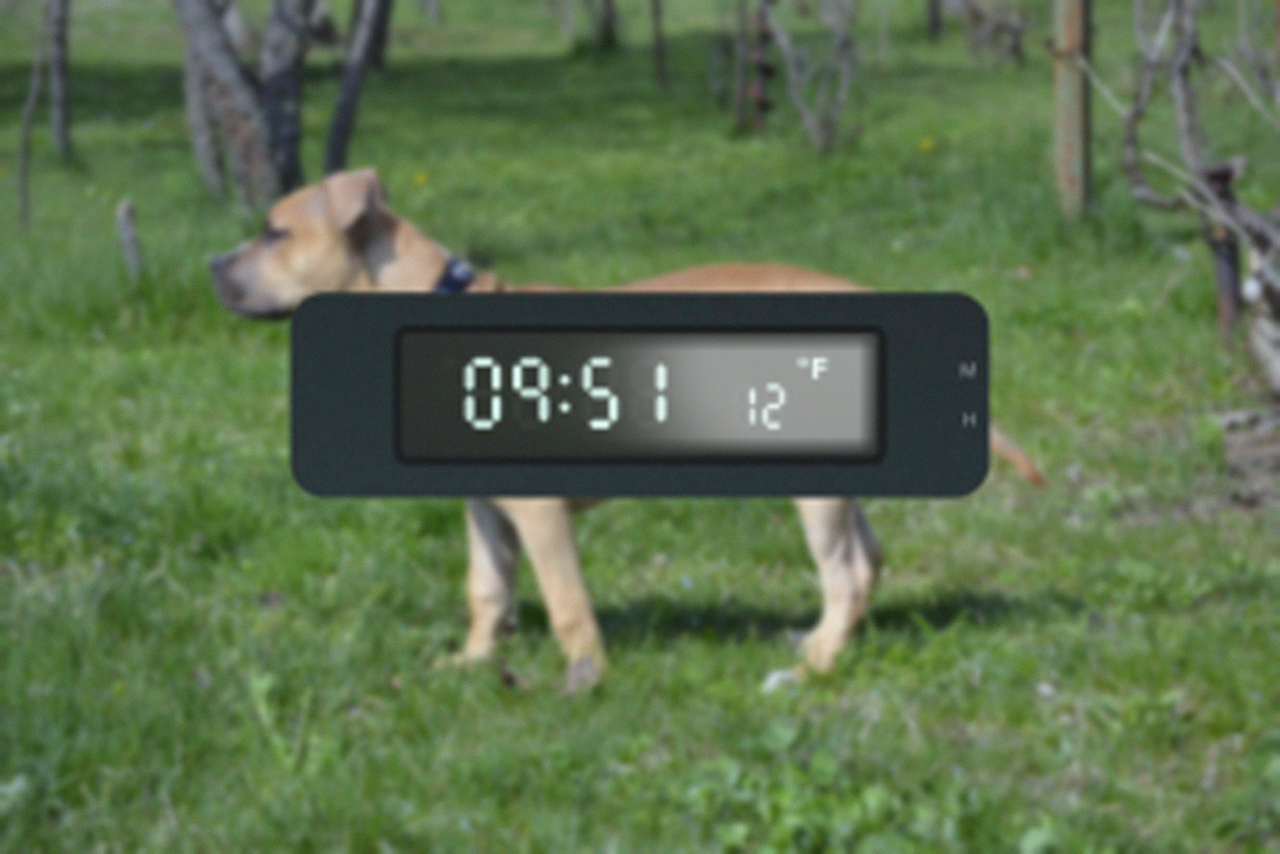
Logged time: 9 h 51 min
